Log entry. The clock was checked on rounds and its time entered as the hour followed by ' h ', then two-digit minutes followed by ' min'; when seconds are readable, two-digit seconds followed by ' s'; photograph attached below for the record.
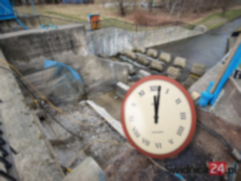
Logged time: 12 h 02 min
